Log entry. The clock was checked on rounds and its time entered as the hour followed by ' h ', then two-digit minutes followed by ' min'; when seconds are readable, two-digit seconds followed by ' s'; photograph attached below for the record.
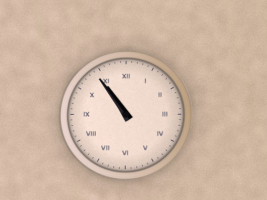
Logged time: 10 h 54 min
